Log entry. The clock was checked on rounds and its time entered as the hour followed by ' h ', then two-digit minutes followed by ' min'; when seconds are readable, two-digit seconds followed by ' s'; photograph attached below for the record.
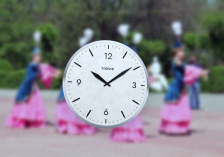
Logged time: 10 h 09 min
